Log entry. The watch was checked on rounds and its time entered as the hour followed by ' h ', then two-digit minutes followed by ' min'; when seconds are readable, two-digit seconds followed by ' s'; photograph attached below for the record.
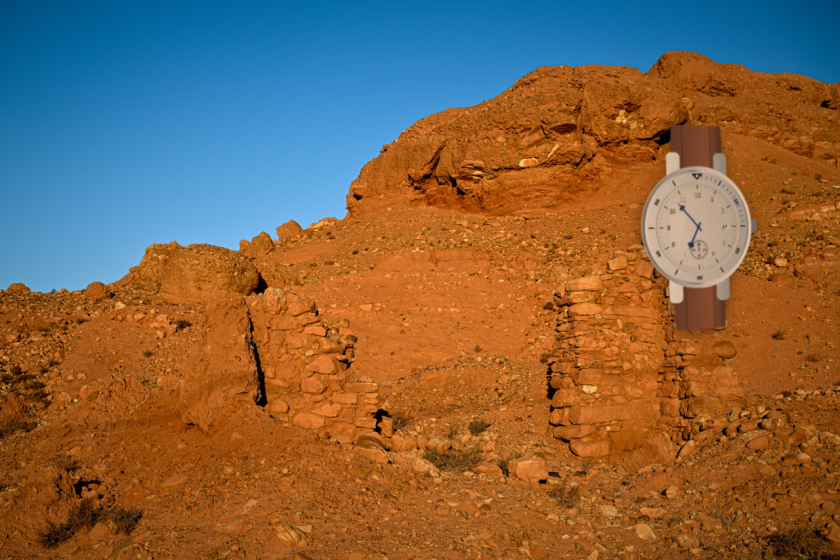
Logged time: 6 h 53 min
